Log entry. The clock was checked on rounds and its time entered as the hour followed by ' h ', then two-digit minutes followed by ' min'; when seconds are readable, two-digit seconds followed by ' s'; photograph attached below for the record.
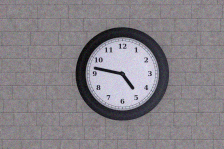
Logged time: 4 h 47 min
